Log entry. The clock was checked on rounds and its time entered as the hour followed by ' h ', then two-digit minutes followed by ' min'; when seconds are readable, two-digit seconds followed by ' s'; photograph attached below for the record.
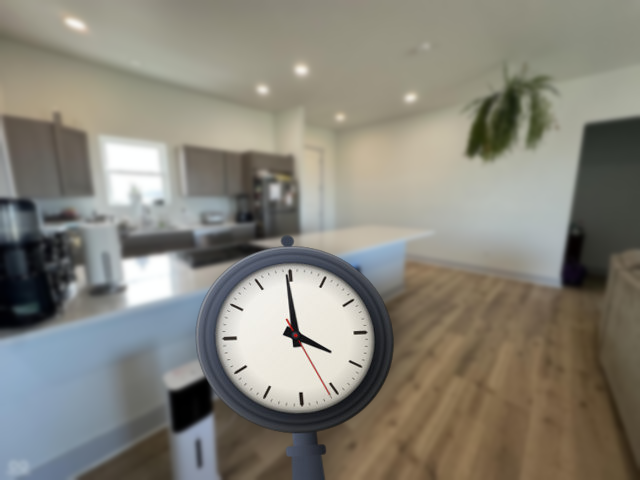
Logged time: 3 h 59 min 26 s
